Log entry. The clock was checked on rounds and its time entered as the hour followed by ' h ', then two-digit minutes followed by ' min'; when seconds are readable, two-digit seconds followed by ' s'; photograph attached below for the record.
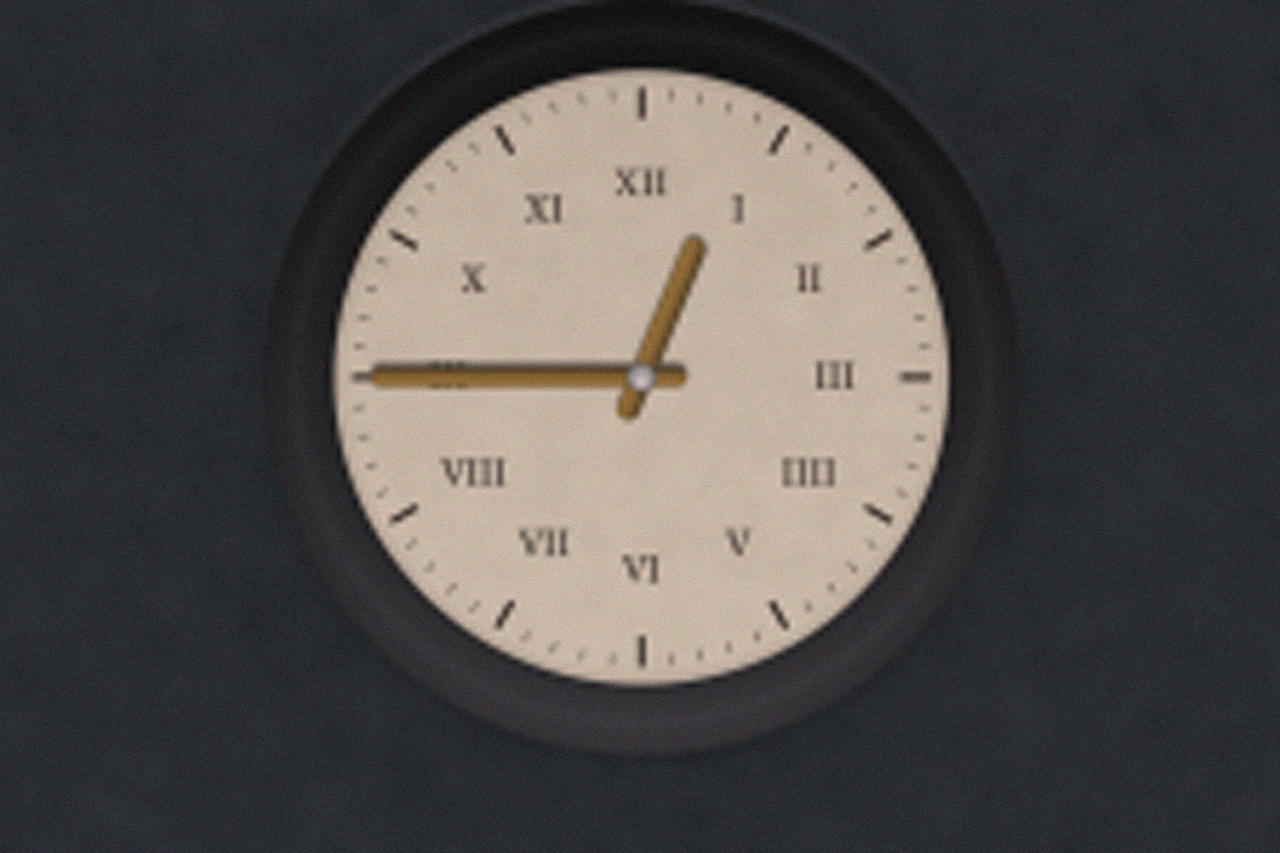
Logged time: 12 h 45 min
